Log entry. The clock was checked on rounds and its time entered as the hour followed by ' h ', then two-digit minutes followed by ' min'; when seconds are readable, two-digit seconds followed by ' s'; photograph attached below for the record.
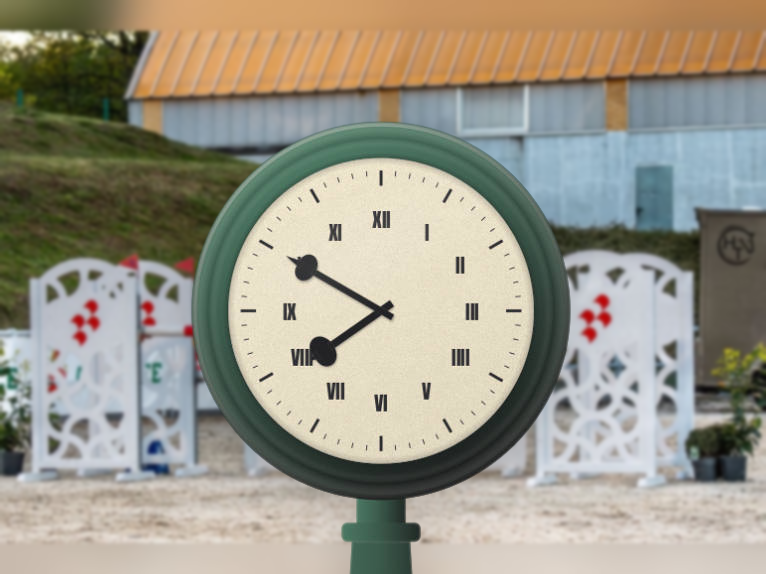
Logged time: 7 h 50 min
